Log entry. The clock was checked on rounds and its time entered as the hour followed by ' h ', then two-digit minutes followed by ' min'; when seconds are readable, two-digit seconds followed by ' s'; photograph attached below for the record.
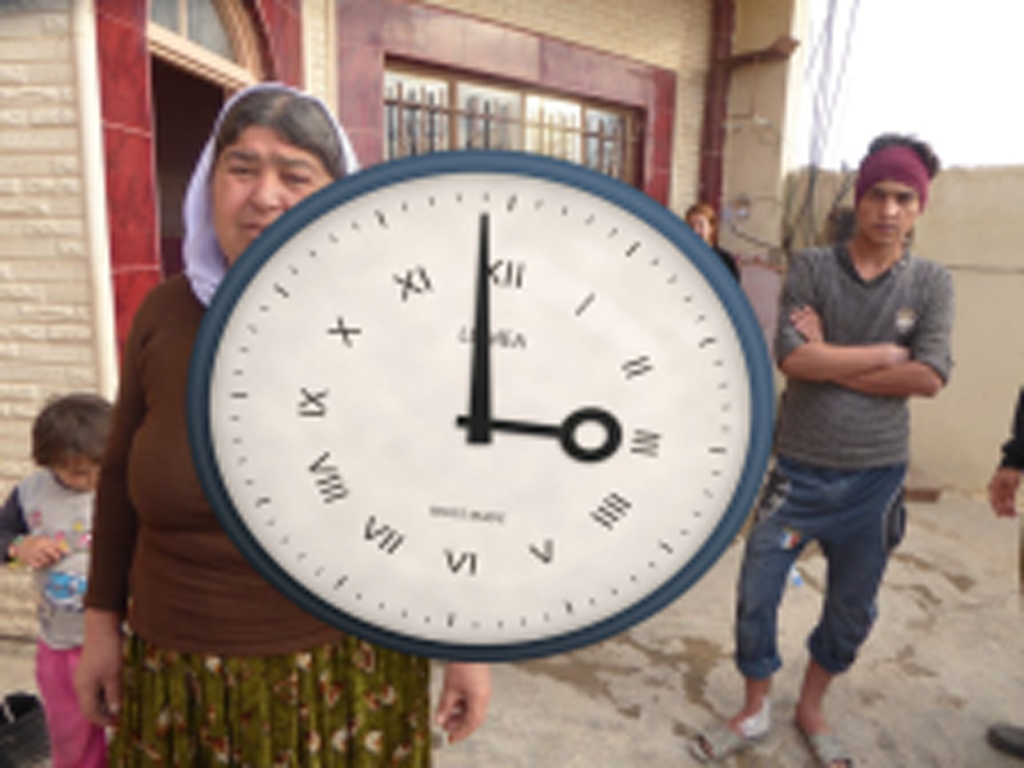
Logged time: 2 h 59 min
